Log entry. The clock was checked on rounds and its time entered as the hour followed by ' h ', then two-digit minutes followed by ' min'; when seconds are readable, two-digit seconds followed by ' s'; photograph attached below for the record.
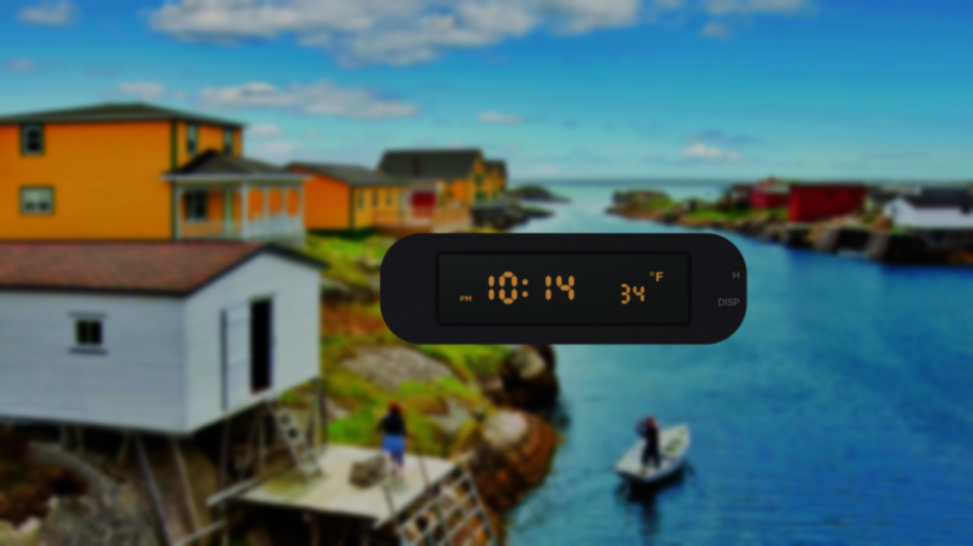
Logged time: 10 h 14 min
